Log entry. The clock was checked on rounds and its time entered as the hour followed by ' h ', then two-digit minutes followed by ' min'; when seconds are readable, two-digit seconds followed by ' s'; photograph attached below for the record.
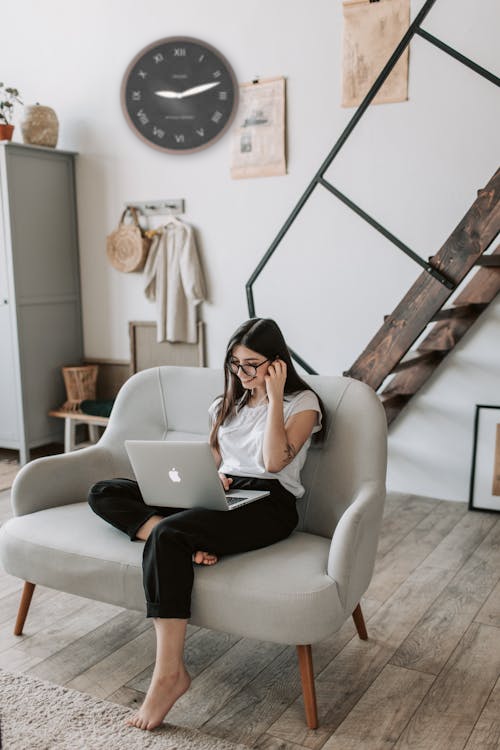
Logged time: 9 h 12 min
